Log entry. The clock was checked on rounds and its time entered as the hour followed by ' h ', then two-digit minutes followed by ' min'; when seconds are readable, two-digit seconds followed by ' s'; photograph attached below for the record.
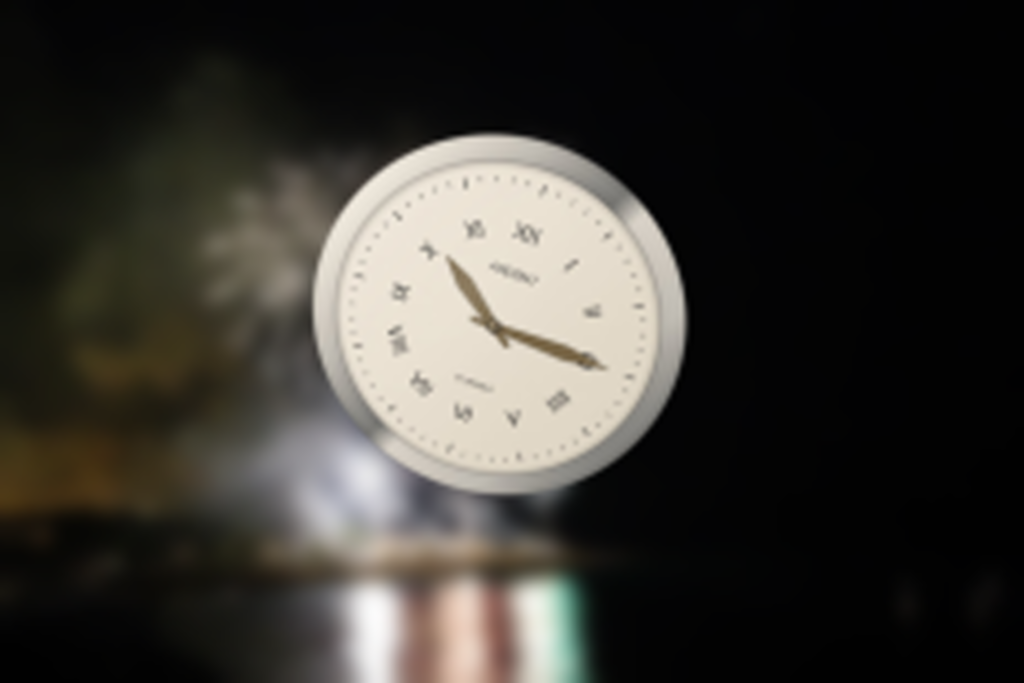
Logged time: 10 h 15 min
